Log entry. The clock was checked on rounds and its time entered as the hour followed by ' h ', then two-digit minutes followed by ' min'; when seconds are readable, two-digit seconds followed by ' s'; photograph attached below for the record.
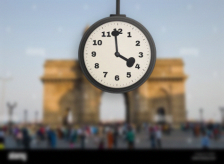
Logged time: 3 h 59 min
